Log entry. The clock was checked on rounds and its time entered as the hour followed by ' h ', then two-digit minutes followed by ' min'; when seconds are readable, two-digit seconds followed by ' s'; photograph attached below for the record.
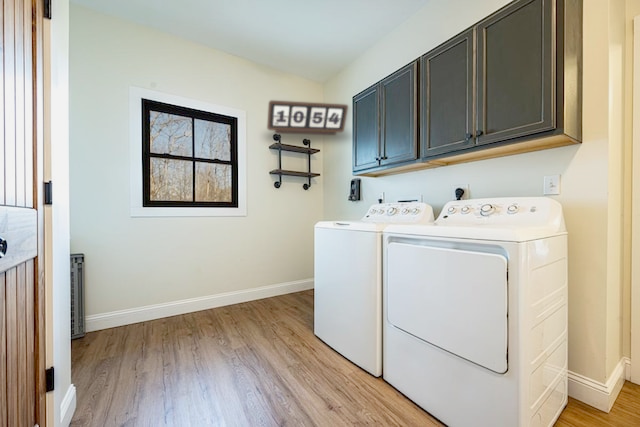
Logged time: 10 h 54 min
